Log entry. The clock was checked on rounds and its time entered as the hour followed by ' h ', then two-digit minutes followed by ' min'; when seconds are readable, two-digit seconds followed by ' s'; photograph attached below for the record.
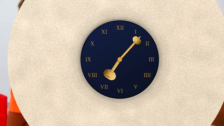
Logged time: 7 h 07 min
